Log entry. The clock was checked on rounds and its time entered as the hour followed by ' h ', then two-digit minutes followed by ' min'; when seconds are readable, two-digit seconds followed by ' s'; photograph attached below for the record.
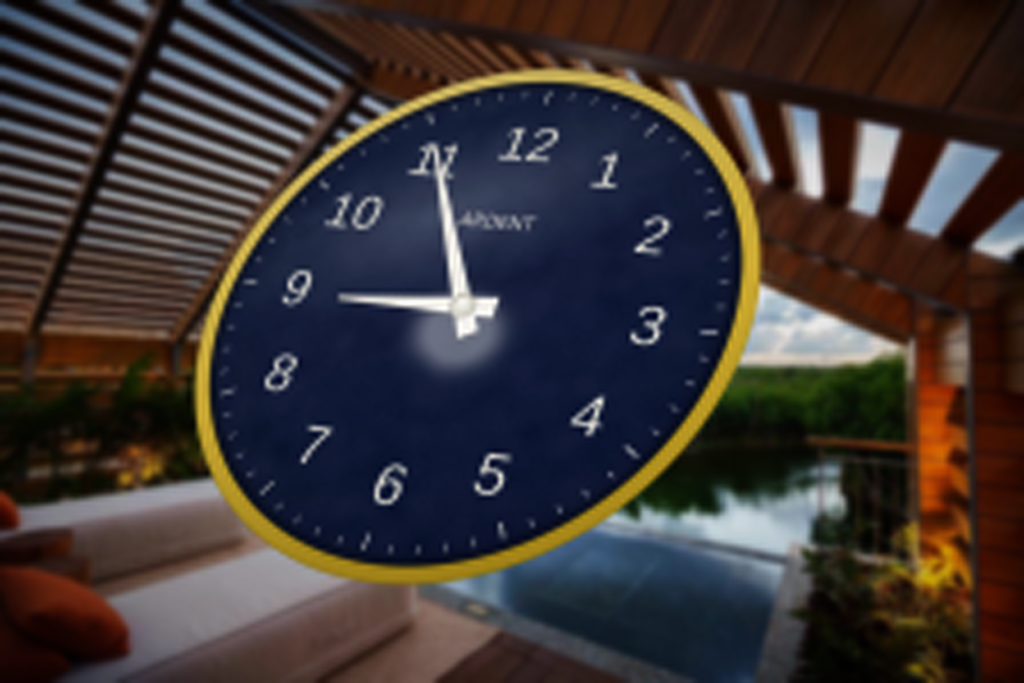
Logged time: 8 h 55 min
